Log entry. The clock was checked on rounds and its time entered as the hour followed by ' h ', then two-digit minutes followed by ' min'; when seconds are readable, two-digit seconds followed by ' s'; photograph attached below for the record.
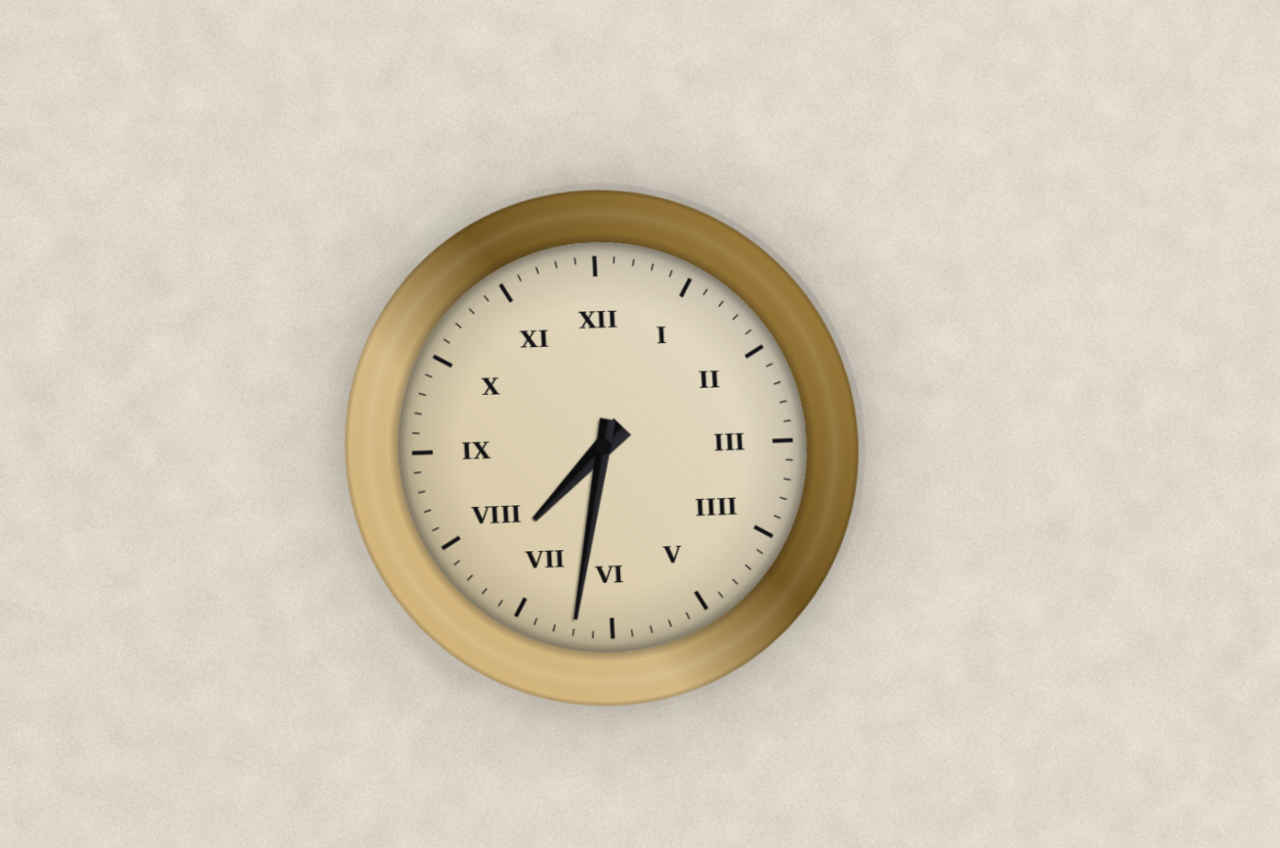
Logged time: 7 h 32 min
